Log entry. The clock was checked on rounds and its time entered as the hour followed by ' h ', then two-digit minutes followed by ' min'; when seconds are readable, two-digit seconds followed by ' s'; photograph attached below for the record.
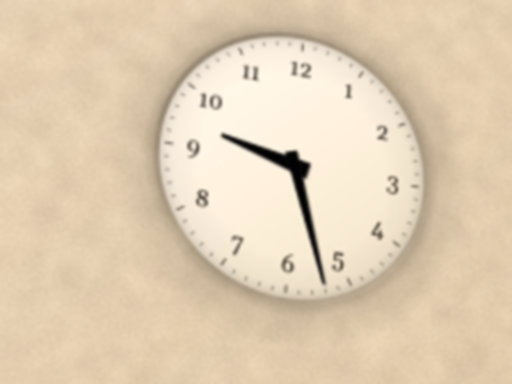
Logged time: 9 h 27 min
